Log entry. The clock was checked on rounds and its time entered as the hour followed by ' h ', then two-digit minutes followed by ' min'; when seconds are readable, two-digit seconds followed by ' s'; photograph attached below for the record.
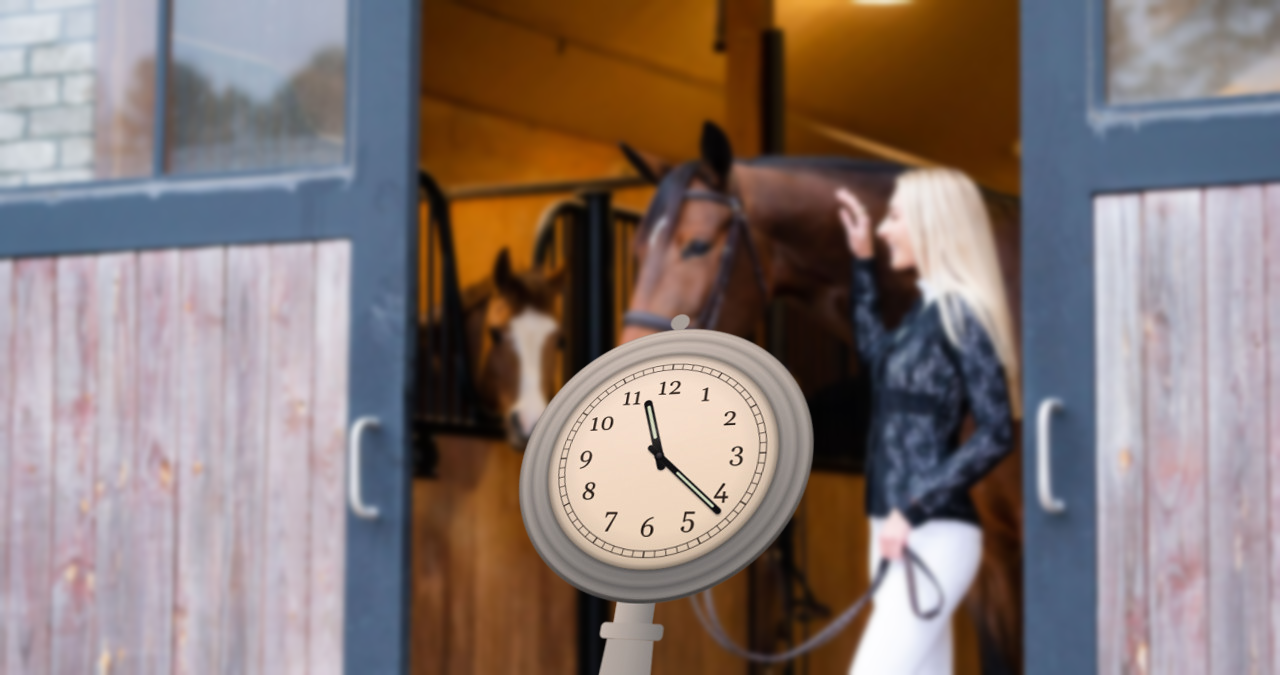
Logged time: 11 h 22 min
